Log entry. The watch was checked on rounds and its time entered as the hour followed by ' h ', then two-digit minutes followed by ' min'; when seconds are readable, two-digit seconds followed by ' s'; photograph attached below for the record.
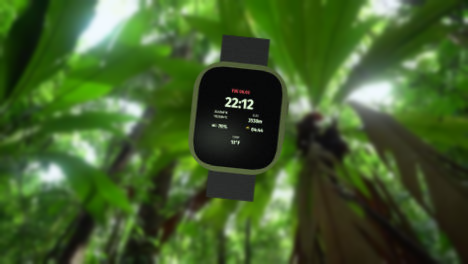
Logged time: 22 h 12 min
